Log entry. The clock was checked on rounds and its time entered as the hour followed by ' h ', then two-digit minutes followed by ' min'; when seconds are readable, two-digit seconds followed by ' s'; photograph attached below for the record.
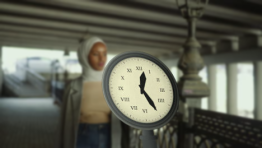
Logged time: 12 h 25 min
